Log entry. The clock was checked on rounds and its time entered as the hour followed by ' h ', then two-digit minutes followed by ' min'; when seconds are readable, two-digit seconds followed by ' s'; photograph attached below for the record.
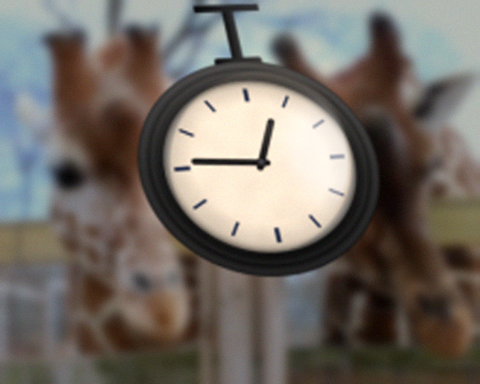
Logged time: 12 h 46 min
